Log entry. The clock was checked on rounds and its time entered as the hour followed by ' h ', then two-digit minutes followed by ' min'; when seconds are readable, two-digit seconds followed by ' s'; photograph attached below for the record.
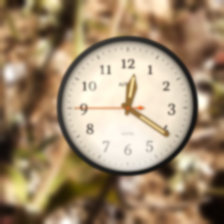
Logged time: 12 h 20 min 45 s
